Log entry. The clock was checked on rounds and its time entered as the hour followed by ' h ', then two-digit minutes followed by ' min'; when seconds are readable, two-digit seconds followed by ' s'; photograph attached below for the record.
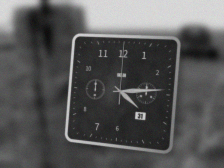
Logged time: 4 h 14 min
